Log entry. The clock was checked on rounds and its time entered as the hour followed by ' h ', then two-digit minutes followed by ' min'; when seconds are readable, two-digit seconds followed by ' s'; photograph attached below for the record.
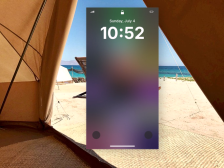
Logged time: 10 h 52 min
